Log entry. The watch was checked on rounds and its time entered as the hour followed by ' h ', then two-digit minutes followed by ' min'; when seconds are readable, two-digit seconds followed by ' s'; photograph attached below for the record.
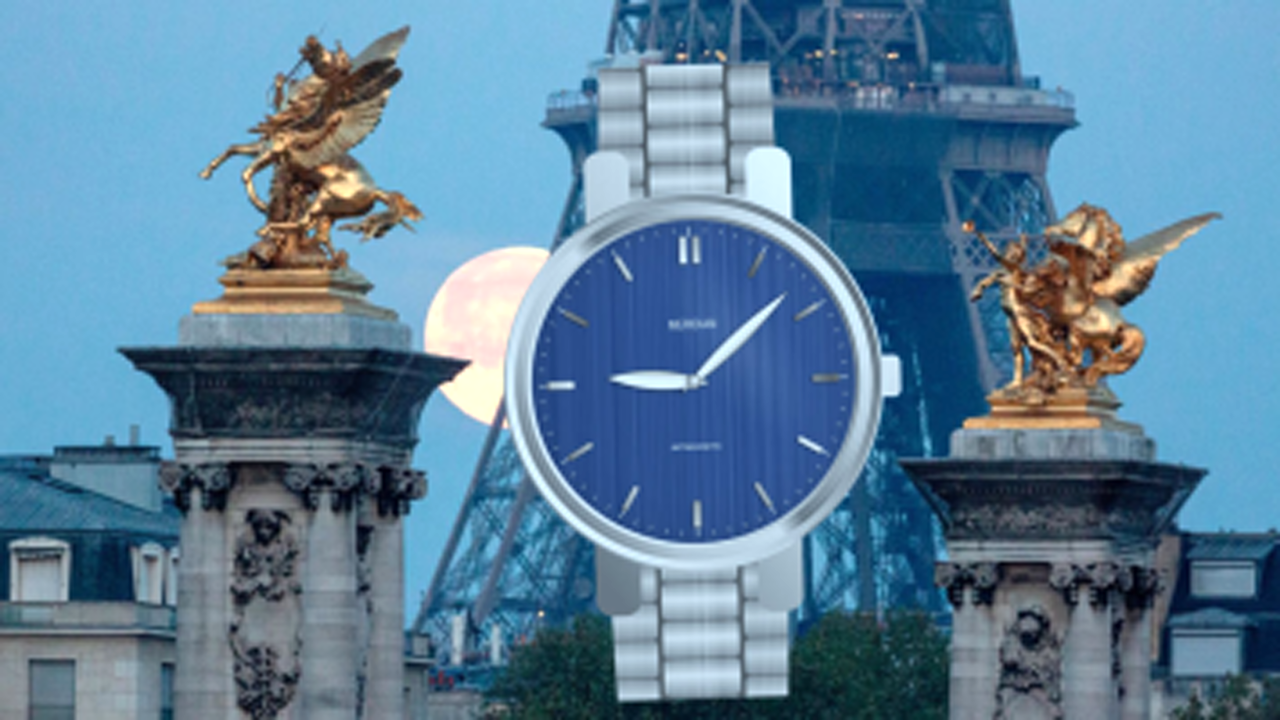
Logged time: 9 h 08 min
